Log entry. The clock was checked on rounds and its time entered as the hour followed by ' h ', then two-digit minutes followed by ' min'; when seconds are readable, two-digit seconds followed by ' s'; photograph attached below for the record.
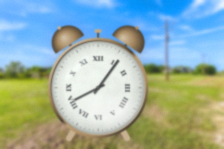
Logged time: 8 h 06 min
